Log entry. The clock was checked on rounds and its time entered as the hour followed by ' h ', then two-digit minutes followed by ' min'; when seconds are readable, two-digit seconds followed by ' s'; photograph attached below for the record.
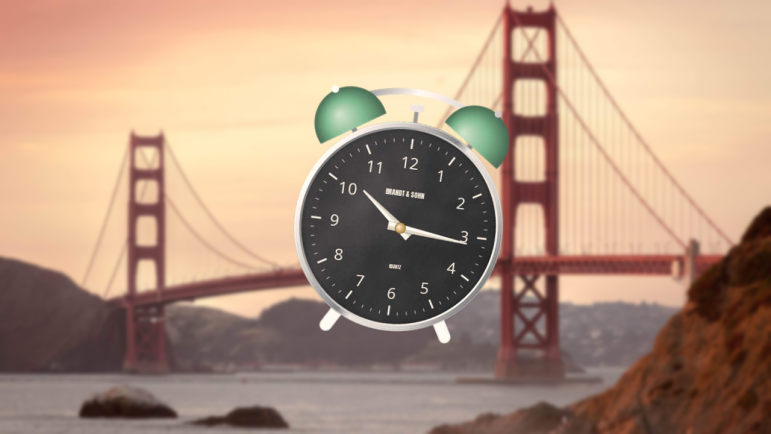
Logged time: 10 h 16 min
